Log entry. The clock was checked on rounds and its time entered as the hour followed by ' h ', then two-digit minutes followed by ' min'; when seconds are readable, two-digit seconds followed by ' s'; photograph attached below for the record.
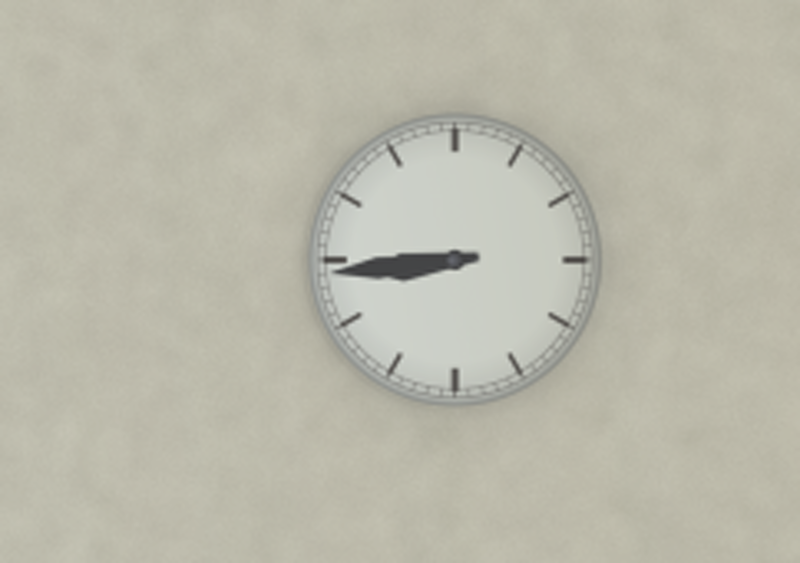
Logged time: 8 h 44 min
